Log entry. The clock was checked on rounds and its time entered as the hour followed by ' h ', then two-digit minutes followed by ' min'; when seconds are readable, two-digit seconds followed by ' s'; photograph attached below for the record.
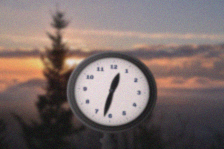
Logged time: 12 h 32 min
